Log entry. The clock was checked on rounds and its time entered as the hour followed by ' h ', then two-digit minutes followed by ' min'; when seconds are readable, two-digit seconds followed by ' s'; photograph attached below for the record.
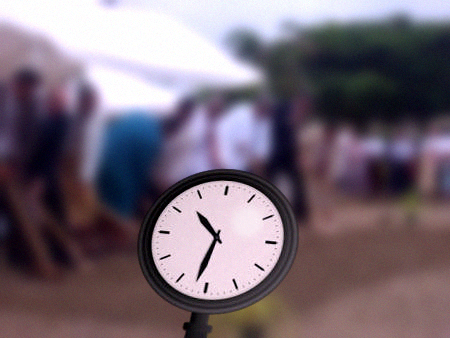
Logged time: 10 h 32 min
